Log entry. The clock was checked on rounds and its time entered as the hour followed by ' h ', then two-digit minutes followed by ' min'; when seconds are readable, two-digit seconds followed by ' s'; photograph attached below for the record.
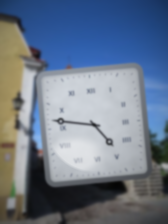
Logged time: 4 h 47 min
